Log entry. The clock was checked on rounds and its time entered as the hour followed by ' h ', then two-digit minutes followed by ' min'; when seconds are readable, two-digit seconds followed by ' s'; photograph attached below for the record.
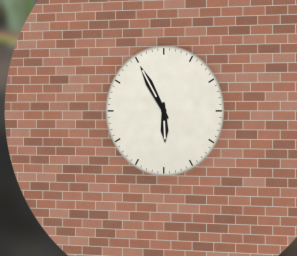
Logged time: 5 h 55 min
